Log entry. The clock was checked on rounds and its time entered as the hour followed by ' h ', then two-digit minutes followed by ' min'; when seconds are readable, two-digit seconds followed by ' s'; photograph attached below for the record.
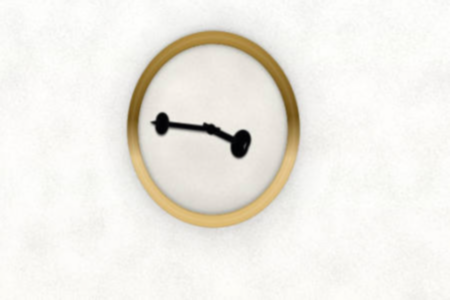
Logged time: 3 h 46 min
